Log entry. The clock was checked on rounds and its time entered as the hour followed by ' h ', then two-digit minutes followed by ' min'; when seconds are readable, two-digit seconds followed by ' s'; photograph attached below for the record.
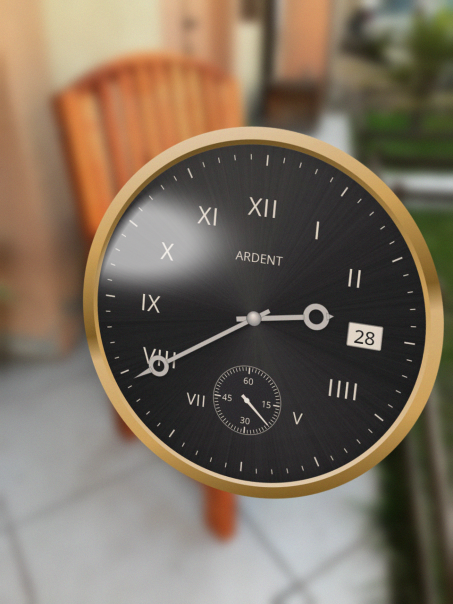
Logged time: 2 h 39 min 22 s
